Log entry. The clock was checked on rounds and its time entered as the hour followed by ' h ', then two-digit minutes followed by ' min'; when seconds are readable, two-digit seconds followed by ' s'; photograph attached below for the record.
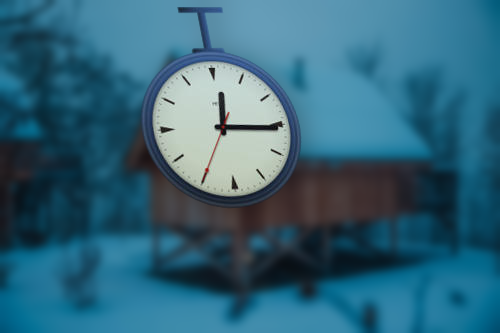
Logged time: 12 h 15 min 35 s
